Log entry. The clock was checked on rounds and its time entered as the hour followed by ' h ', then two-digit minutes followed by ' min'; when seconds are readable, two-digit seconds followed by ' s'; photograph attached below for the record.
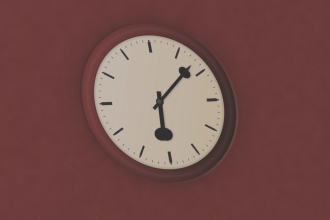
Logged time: 6 h 08 min
